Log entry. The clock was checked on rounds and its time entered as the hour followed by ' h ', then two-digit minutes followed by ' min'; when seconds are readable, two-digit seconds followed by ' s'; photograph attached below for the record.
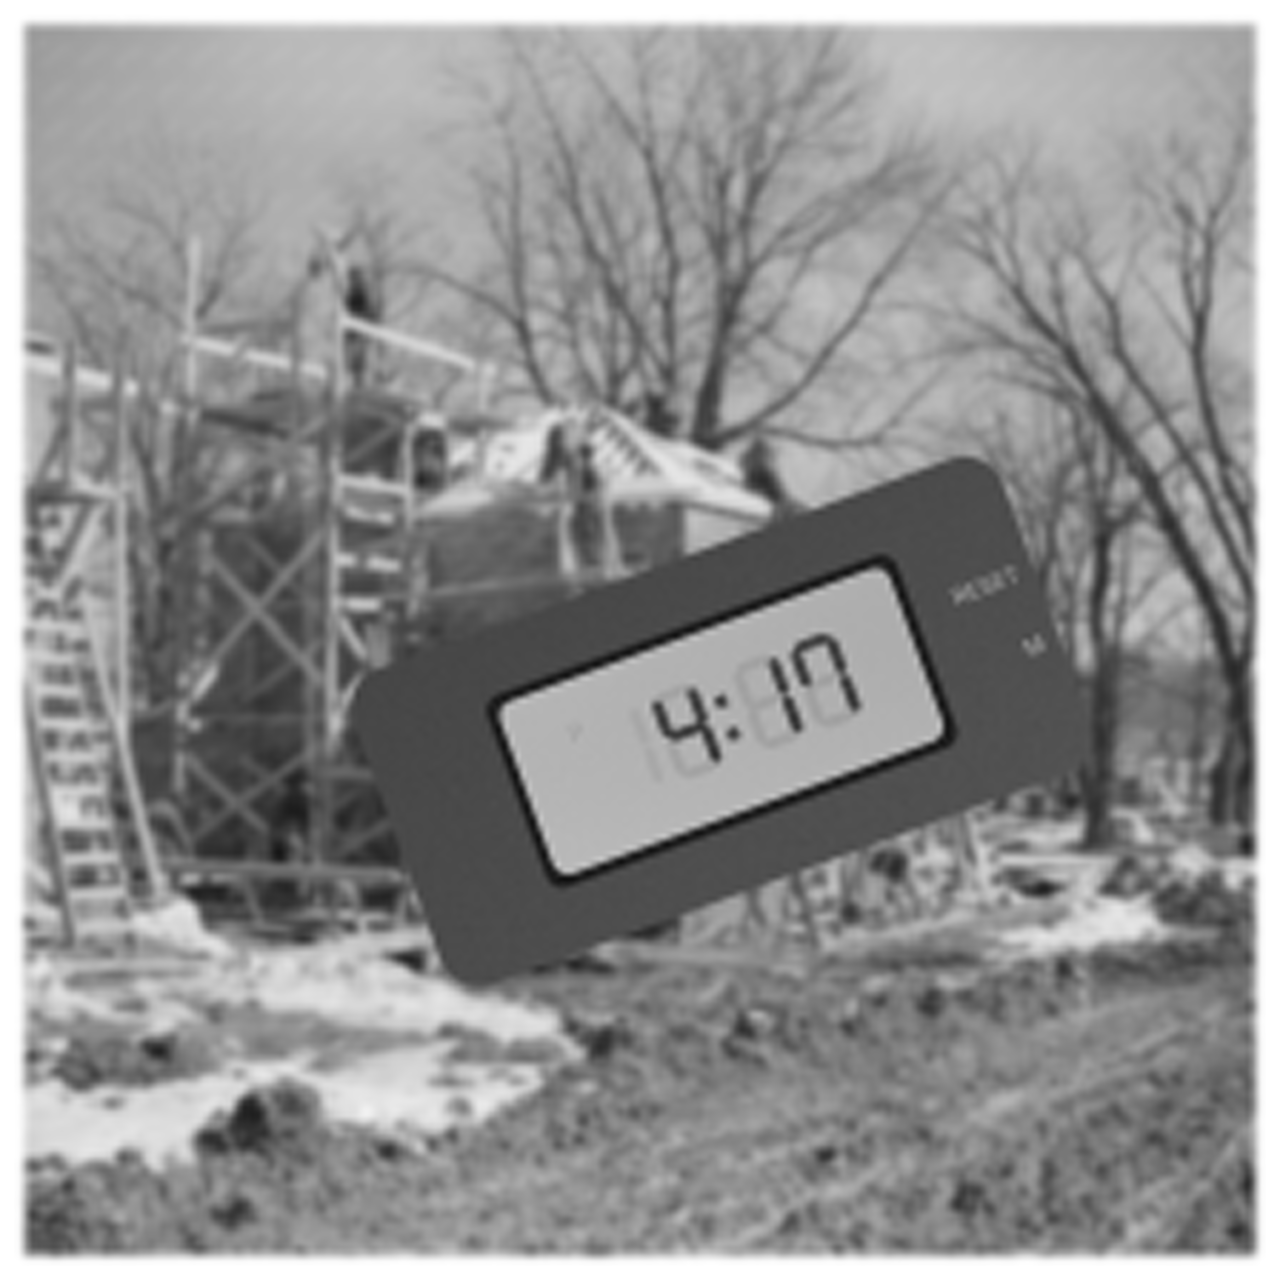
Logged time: 4 h 17 min
